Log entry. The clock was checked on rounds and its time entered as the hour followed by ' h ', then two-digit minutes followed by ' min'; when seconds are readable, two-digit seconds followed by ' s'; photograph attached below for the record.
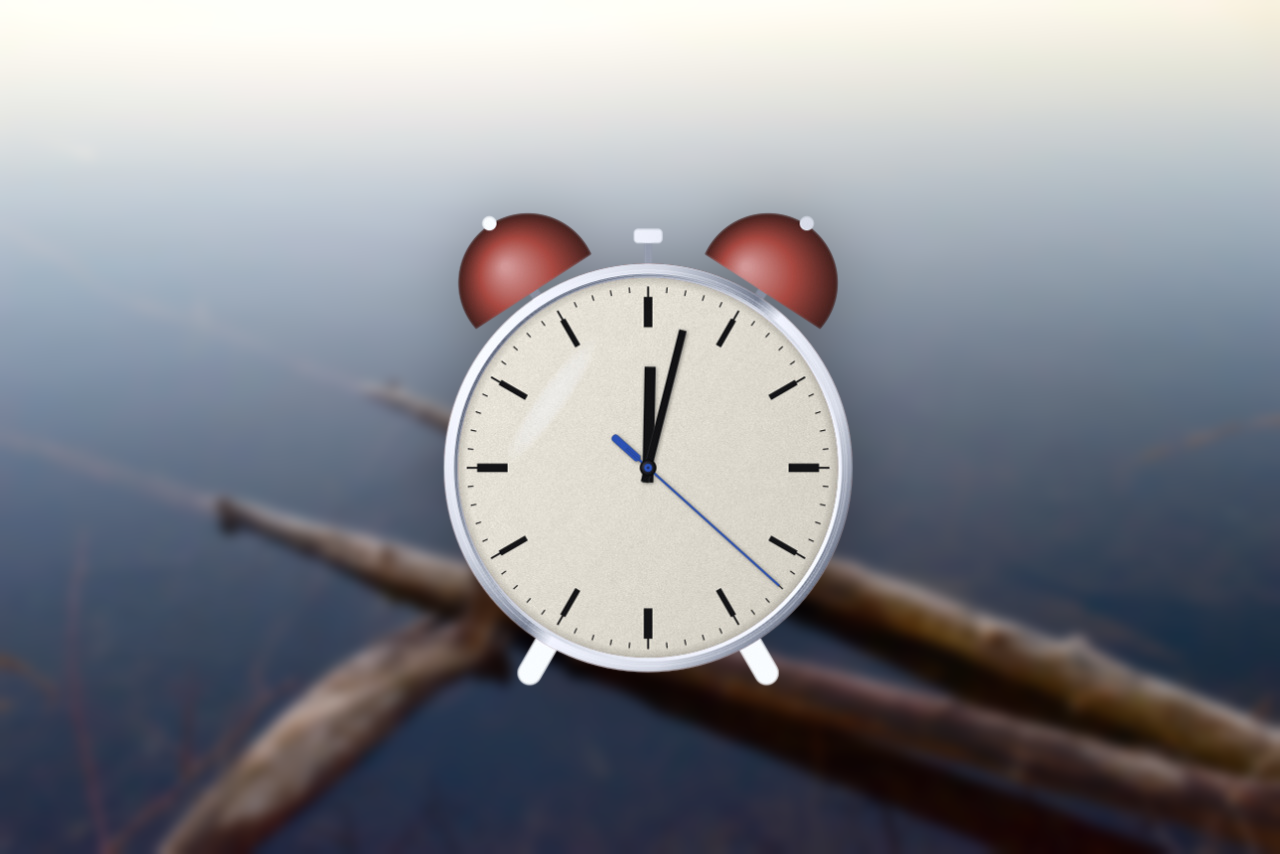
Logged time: 12 h 02 min 22 s
